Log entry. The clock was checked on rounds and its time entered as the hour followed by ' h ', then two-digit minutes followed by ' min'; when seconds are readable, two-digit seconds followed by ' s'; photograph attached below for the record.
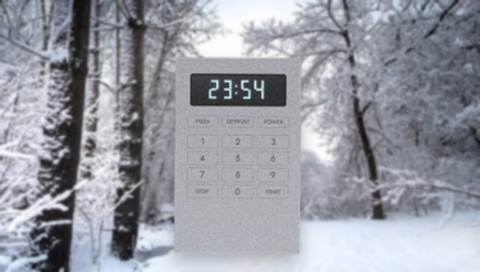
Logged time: 23 h 54 min
